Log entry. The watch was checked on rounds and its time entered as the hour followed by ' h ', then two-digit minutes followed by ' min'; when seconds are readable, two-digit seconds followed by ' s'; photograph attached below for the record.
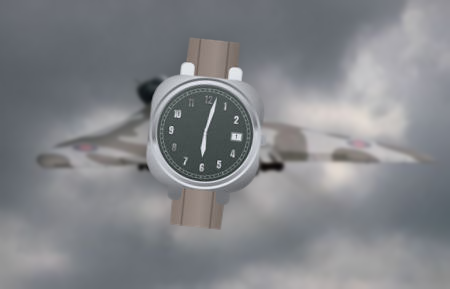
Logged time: 6 h 02 min
